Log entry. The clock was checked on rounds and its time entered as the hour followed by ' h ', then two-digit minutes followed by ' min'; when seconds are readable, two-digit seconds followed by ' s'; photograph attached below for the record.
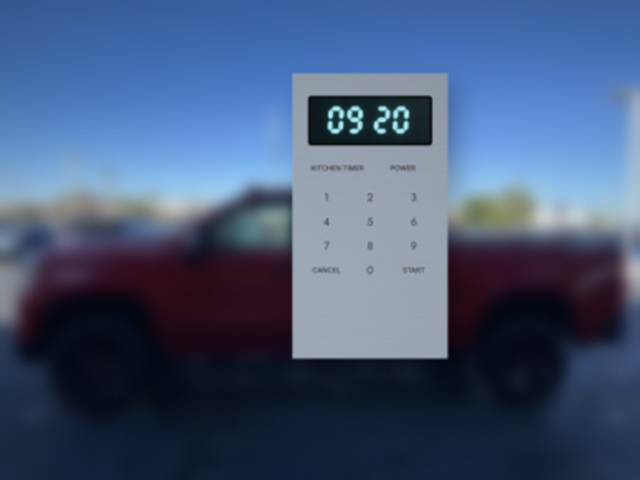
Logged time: 9 h 20 min
